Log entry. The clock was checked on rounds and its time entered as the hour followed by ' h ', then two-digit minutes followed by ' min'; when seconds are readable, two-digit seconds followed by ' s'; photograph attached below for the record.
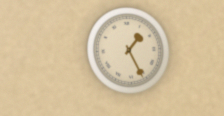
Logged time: 1 h 26 min
